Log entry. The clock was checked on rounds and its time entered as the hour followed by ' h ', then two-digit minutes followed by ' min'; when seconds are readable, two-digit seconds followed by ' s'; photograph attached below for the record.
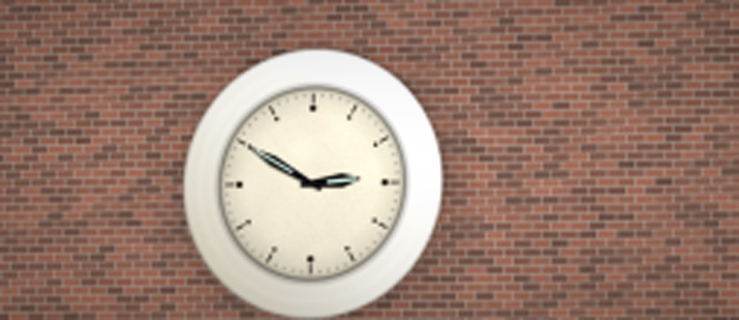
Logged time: 2 h 50 min
